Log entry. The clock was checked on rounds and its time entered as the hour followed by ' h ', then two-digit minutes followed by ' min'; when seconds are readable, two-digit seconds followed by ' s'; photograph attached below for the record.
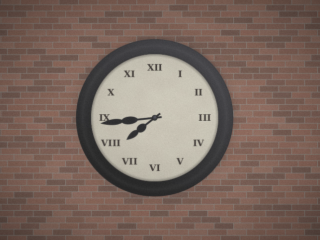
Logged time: 7 h 44 min
